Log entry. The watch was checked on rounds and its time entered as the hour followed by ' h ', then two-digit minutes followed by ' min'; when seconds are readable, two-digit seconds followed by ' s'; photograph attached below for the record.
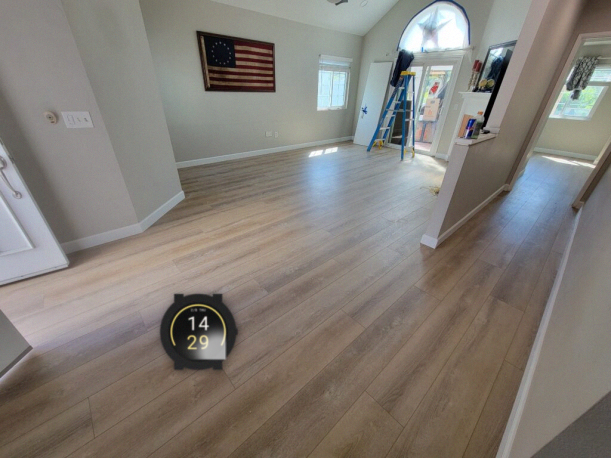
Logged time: 14 h 29 min
